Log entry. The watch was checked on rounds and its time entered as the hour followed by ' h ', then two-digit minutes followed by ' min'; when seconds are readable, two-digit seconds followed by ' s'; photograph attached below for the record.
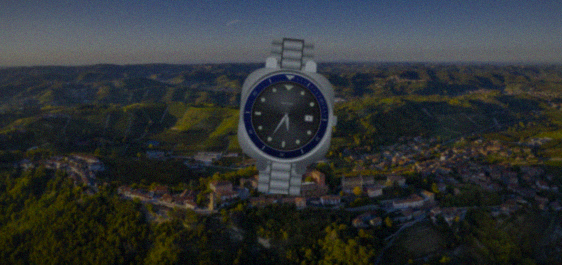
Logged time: 5 h 35 min
